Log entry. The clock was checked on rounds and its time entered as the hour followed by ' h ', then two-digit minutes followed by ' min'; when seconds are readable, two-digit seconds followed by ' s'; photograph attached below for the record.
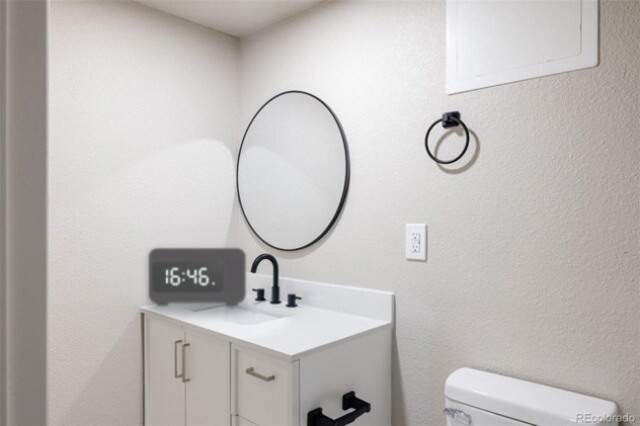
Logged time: 16 h 46 min
